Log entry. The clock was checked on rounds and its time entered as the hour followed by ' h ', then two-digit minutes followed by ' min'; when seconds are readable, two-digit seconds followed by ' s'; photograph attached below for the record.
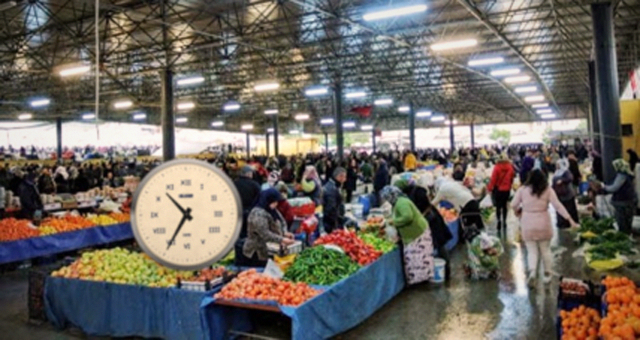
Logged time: 10 h 35 min
